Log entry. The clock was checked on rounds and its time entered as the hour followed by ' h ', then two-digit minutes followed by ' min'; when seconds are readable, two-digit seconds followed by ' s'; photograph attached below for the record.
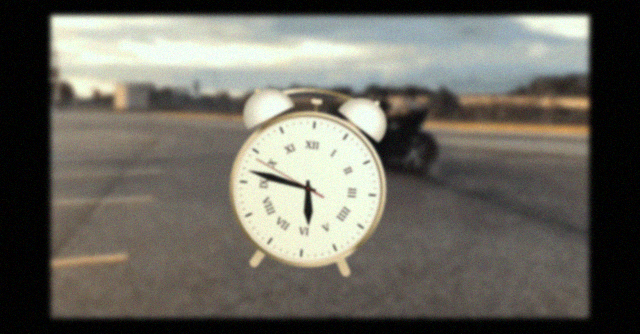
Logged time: 5 h 46 min 49 s
